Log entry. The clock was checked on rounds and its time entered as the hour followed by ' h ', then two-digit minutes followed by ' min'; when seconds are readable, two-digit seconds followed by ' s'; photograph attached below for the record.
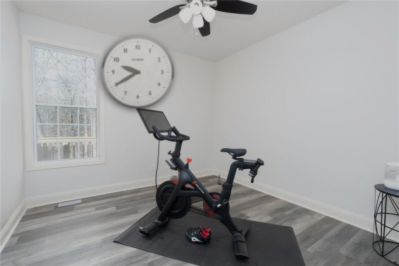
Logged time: 9 h 40 min
